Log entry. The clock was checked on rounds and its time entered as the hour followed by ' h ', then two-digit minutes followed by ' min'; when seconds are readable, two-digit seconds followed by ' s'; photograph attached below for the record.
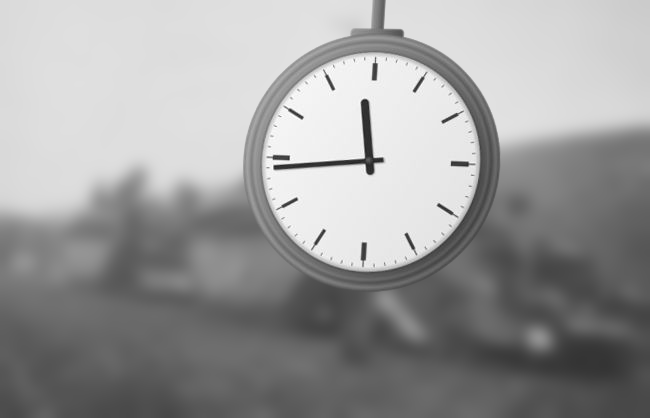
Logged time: 11 h 44 min
